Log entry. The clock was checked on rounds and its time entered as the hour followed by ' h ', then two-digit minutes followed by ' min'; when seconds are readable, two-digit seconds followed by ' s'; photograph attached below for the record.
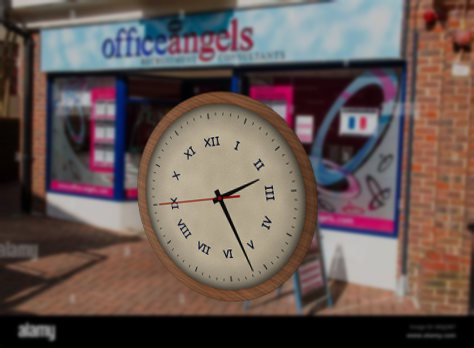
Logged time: 2 h 26 min 45 s
